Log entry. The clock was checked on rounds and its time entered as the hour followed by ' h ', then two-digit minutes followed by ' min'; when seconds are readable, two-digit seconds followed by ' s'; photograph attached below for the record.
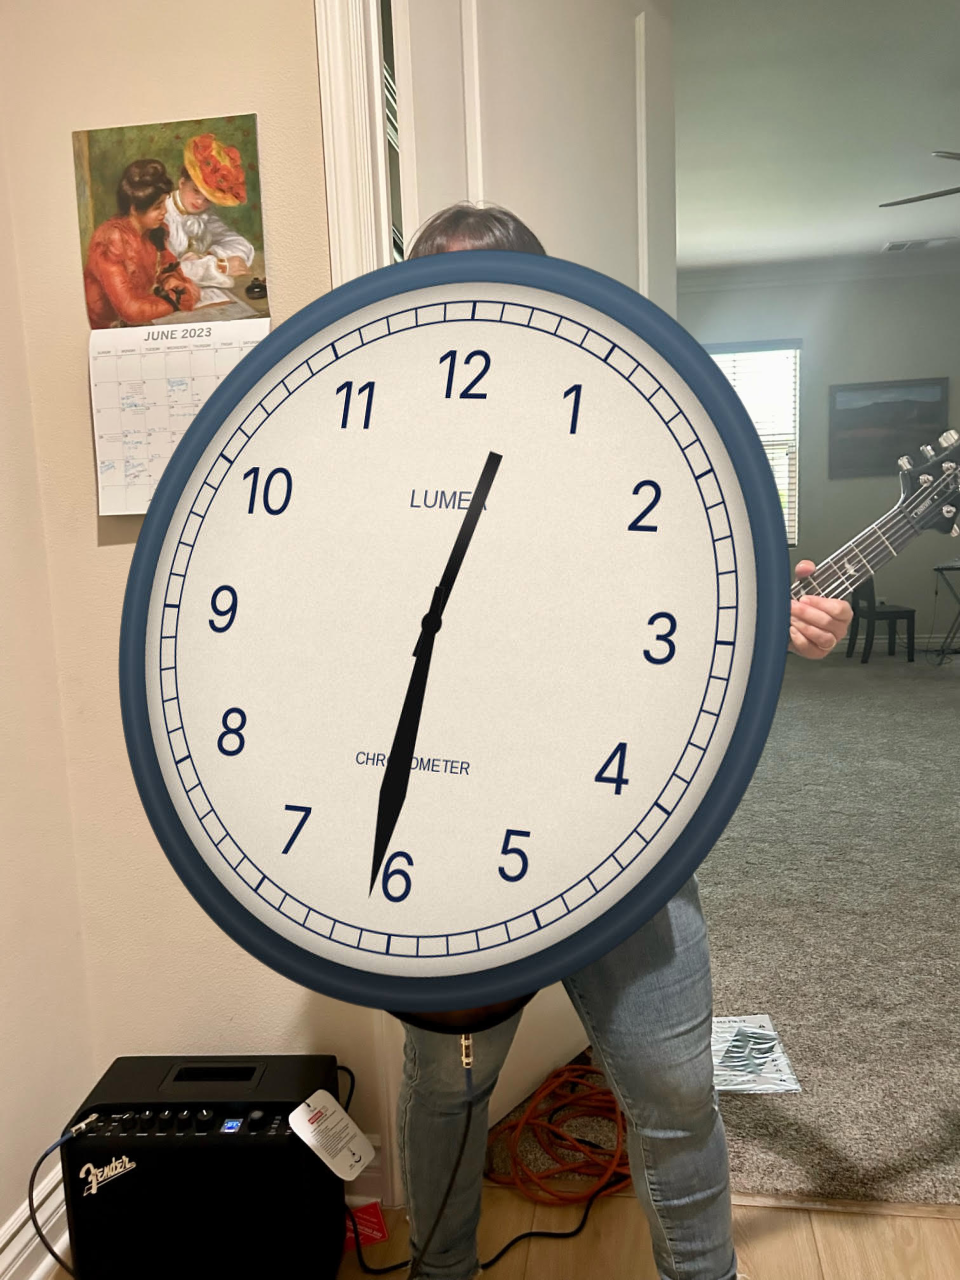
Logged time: 12 h 31 min
